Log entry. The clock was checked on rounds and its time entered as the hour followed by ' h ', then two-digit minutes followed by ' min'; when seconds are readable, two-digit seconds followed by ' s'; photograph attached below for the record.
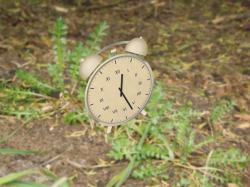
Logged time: 12 h 27 min
